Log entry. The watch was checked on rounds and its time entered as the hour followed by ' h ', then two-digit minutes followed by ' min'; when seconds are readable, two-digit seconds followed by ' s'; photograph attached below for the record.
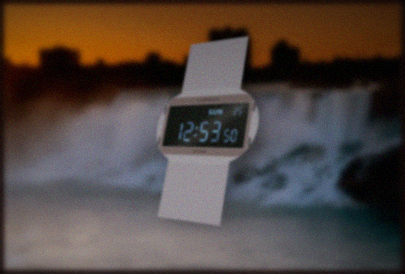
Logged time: 12 h 53 min
